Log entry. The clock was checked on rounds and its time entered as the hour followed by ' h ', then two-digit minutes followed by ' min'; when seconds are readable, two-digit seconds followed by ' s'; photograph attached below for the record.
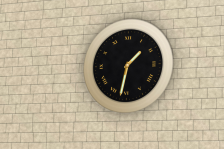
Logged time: 1 h 32 min
